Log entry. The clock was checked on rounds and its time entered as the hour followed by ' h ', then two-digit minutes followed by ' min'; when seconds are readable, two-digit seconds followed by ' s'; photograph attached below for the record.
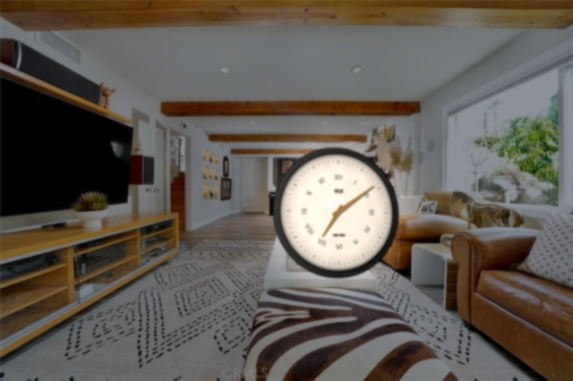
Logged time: 7 h 09 min
